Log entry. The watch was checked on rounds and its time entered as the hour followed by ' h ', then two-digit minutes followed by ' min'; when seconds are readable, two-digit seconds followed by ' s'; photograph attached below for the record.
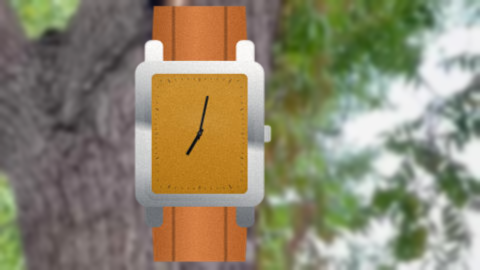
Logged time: 7 h 02 min
